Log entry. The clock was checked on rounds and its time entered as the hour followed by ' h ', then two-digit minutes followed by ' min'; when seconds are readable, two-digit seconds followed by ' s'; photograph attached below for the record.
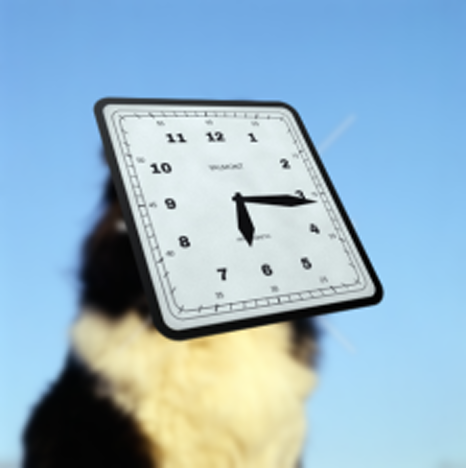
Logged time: 6 h 16 min
